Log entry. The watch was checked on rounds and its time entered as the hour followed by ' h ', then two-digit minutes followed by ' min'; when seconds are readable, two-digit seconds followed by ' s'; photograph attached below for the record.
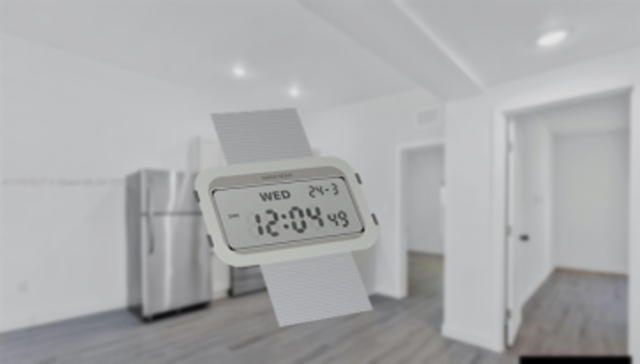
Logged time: 12 h 04 min 49 s
